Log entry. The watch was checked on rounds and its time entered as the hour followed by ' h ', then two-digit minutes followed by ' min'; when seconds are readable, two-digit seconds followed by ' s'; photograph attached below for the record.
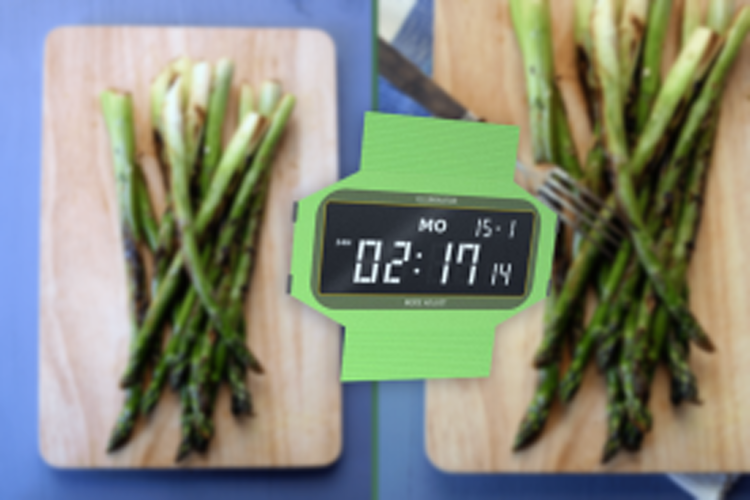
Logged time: 2 h 17 min 14 s
